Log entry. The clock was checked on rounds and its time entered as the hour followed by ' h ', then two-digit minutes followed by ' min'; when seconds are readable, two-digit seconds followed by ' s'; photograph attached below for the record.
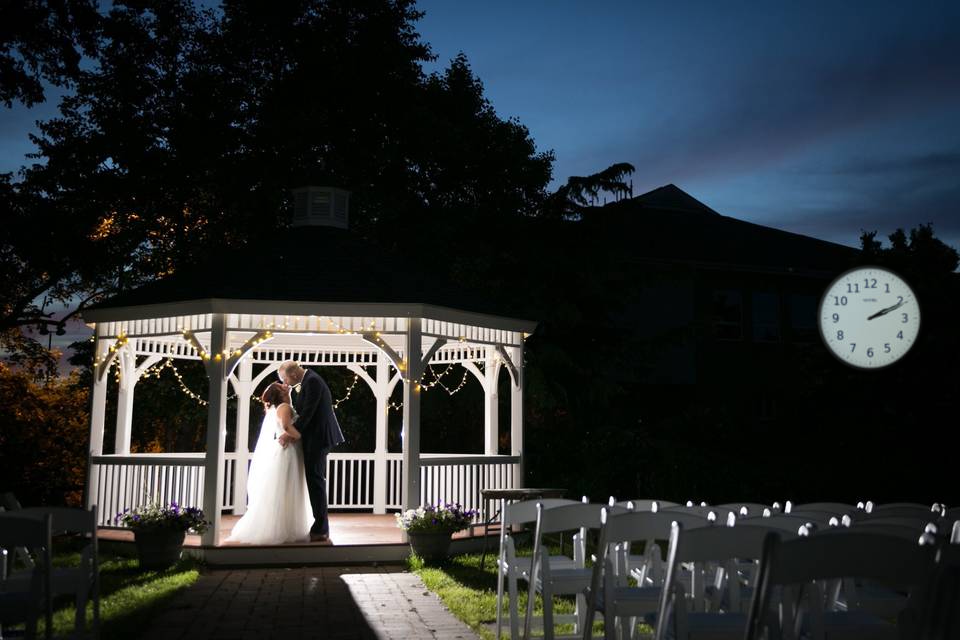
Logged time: 2 h 11 min
